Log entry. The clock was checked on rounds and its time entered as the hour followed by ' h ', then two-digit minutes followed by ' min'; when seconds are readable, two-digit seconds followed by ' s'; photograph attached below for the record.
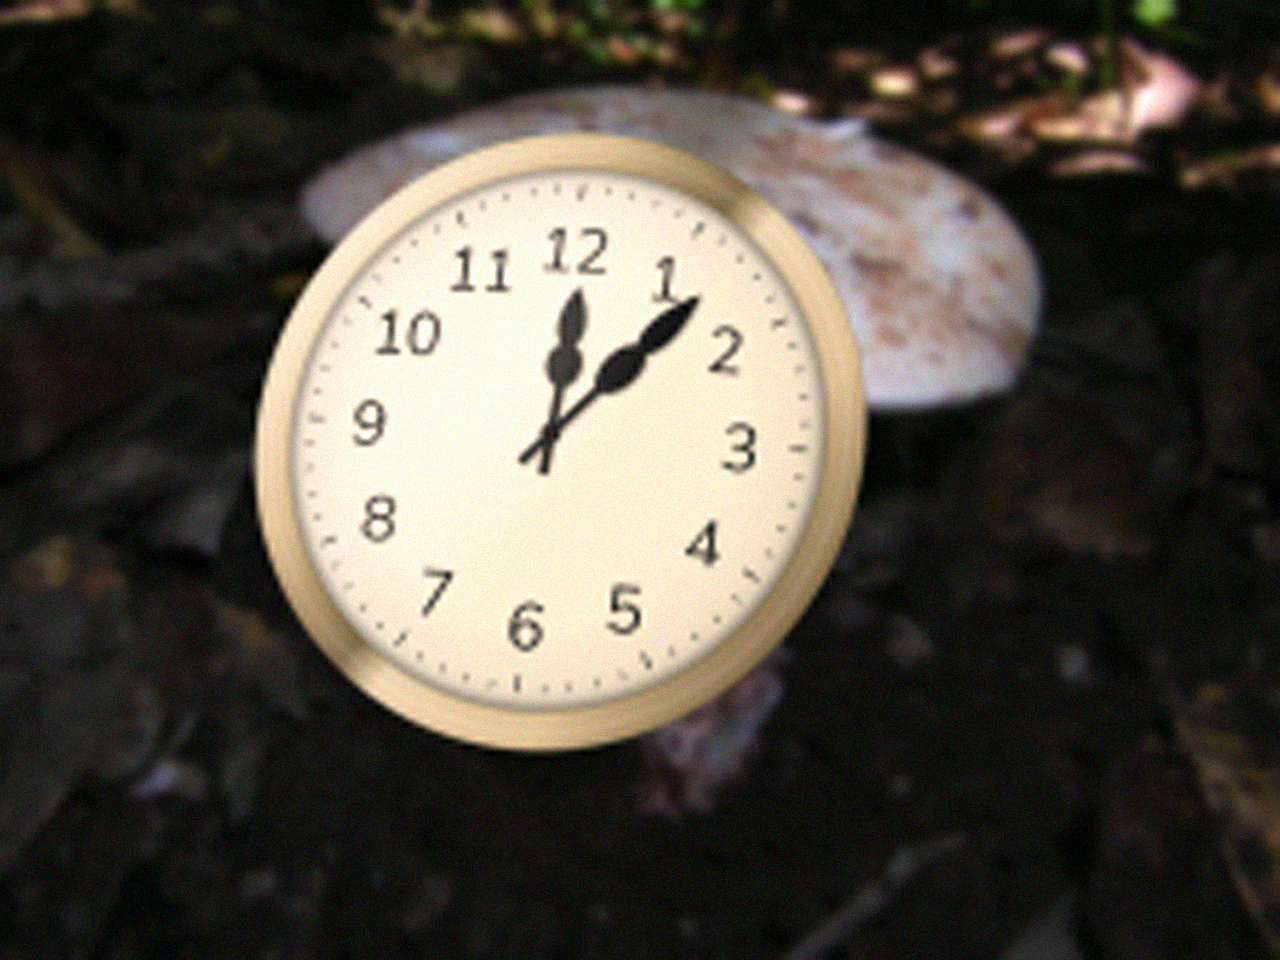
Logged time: 12 h 07 min
